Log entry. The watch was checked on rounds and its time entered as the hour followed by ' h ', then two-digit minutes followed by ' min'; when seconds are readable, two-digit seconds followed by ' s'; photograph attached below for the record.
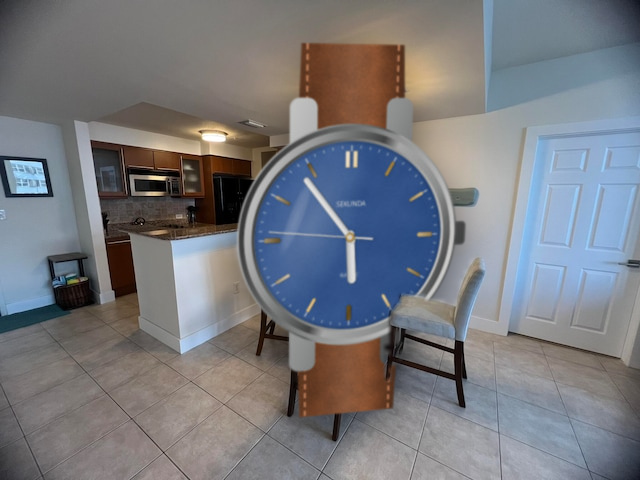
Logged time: 5 h 53 min 46 s
